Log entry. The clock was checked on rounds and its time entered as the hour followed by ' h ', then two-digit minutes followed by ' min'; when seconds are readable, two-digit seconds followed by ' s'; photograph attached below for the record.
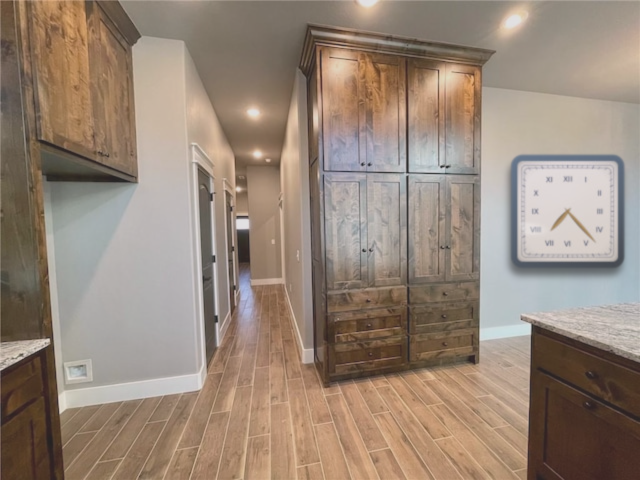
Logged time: 7 h 23 min
